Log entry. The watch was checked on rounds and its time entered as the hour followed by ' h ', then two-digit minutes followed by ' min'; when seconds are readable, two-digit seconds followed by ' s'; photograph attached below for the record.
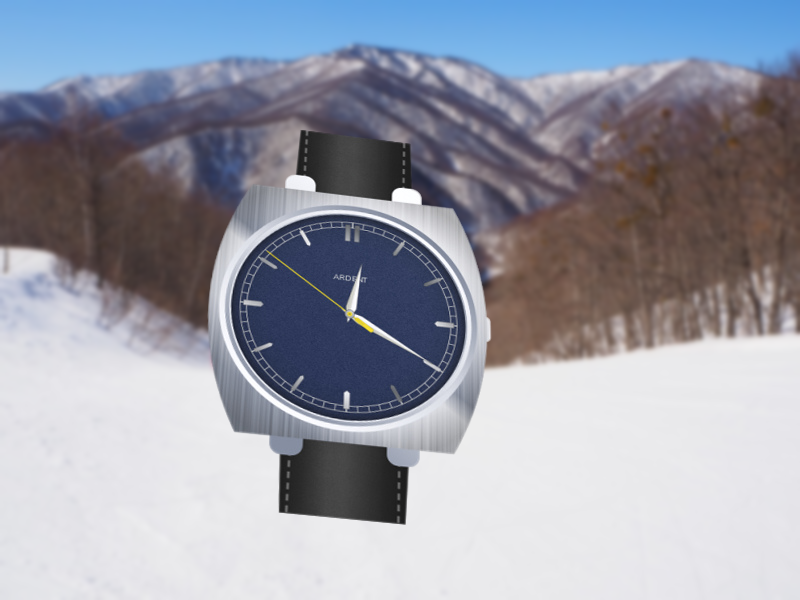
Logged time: 12 h 19 min 51 s
